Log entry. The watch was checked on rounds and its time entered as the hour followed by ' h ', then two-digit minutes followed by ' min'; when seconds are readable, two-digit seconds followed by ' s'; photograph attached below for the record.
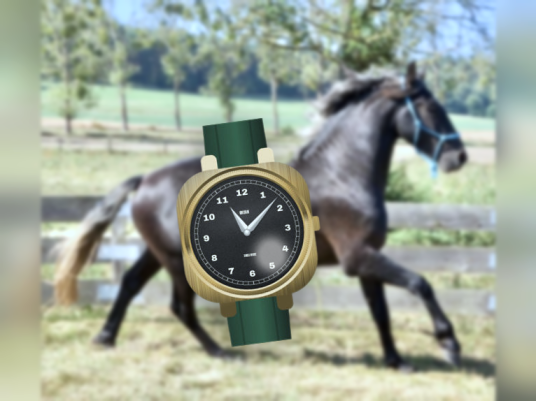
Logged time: 11 h 08 min
